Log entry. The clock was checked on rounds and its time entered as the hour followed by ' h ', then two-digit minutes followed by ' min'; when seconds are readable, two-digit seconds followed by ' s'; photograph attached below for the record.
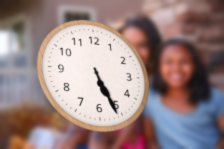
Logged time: 5 h 26 min
